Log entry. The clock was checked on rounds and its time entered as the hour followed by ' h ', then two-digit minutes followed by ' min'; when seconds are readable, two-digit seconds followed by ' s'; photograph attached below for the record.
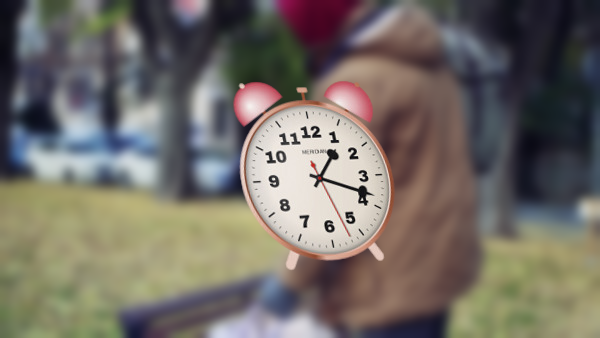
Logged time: 1 h 18 min 27 s
